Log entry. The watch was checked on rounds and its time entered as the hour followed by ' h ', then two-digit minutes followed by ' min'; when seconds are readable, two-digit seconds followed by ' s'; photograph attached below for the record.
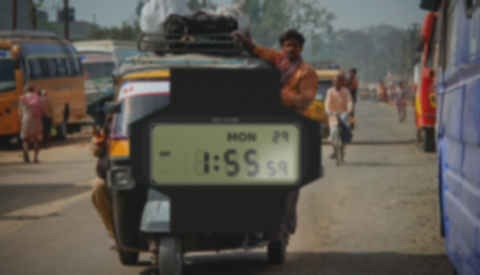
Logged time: 1 h 55 min 59 s
